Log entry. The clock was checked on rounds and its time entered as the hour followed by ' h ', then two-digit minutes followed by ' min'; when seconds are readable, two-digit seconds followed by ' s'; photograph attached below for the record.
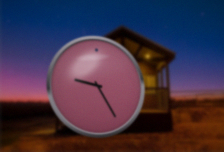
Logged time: 9 h 25 min
